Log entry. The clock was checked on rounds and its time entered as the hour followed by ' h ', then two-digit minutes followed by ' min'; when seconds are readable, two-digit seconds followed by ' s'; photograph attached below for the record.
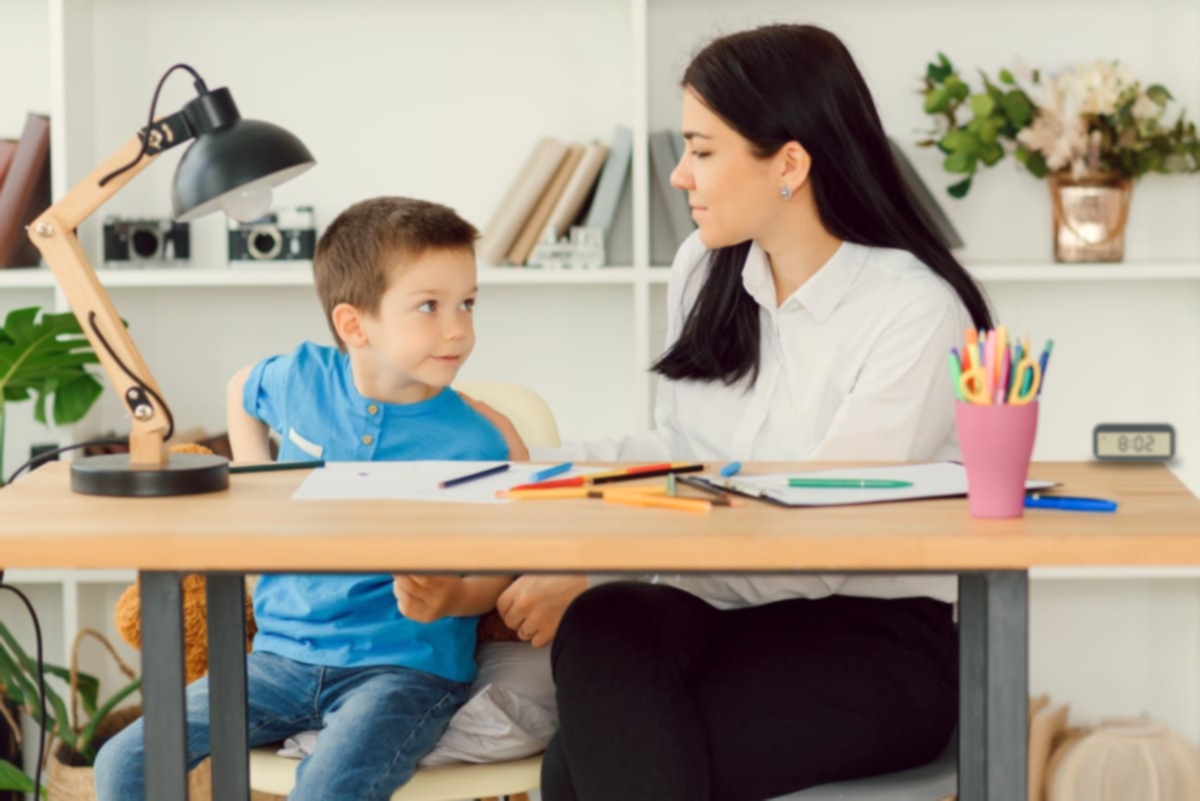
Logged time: 8 h 02 min
